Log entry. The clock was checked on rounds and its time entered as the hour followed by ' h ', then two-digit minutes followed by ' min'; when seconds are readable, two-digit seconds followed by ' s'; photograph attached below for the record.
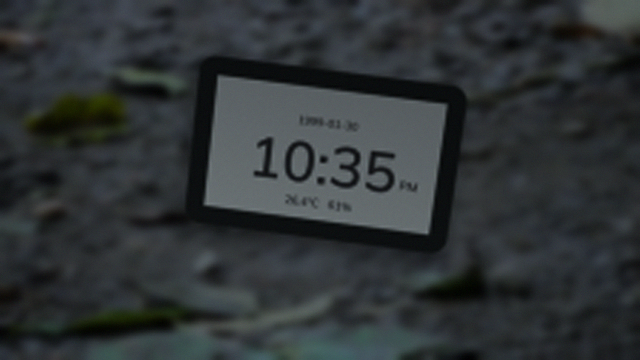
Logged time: 10 h 35 min
